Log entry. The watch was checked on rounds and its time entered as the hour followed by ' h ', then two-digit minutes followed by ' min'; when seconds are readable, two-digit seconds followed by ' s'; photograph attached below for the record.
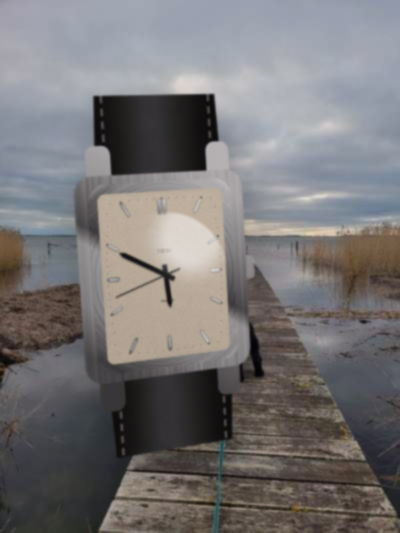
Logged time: 5 h 49 min 42 s
